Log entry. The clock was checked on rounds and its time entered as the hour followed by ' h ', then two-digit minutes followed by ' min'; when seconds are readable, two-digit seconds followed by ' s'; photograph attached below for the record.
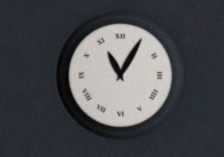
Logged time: 11 h 05 min
